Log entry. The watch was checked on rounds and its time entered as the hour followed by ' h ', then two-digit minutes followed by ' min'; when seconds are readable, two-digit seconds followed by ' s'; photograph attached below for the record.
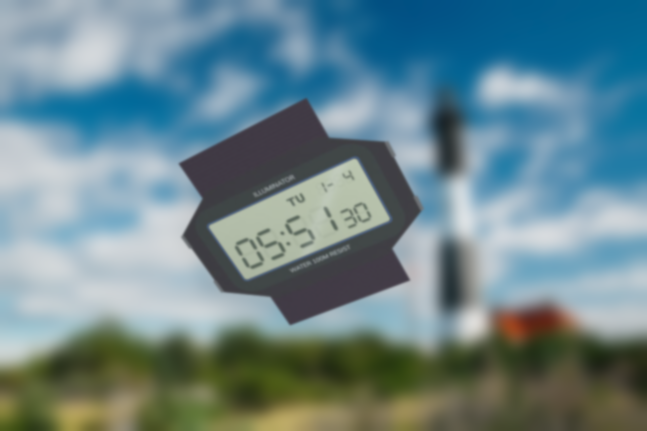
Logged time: 5 h 51 min 30 s
